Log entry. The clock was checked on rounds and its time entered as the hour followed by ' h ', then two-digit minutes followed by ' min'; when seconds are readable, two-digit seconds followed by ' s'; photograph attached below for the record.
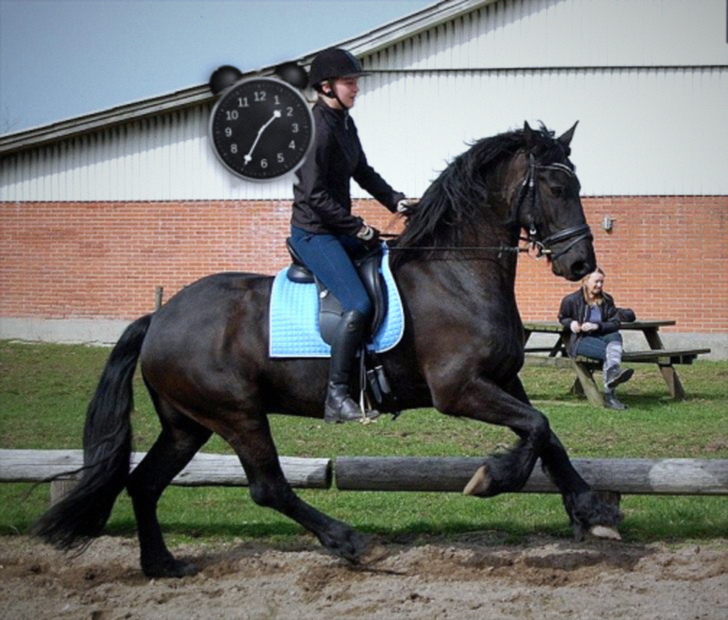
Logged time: 1 h 35 min
